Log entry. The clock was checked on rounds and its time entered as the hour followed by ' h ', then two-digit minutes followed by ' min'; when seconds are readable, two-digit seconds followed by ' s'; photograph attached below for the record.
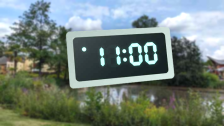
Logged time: 11 h 00 min
